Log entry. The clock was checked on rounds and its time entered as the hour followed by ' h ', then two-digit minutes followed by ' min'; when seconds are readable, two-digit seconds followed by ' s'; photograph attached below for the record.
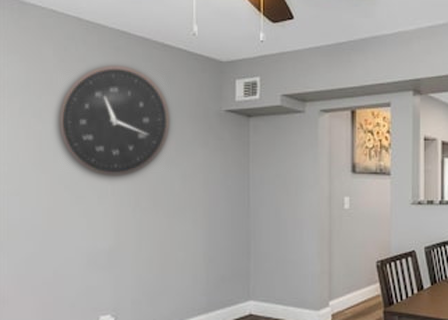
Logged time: 11 h 19 min
